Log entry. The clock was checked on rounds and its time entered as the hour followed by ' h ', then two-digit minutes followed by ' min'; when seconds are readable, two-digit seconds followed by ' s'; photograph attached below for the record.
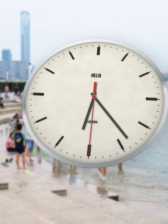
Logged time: 6 h 23 min 30 s
